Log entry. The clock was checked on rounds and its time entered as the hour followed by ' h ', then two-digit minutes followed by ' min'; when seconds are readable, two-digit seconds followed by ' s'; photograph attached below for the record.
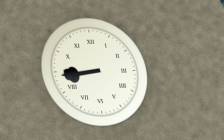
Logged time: 8 h 44 min
